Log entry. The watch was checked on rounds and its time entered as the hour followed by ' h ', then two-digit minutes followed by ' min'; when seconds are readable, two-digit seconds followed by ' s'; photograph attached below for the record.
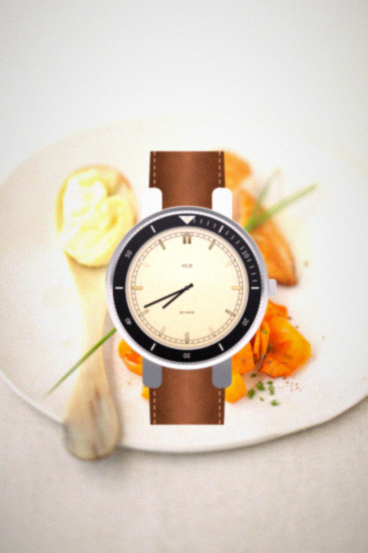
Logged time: 7 h 41 min
